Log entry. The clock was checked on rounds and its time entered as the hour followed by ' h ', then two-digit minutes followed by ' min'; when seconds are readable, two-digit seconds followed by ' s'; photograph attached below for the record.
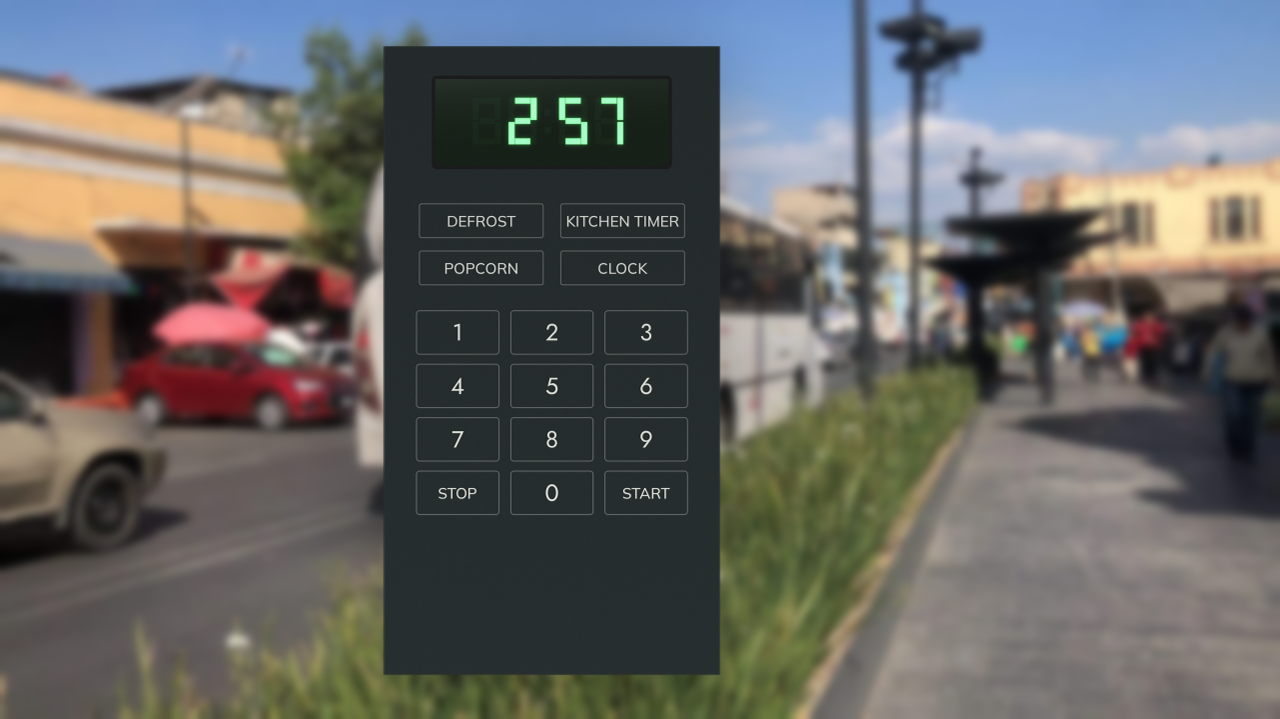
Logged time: 2 h 57 min
